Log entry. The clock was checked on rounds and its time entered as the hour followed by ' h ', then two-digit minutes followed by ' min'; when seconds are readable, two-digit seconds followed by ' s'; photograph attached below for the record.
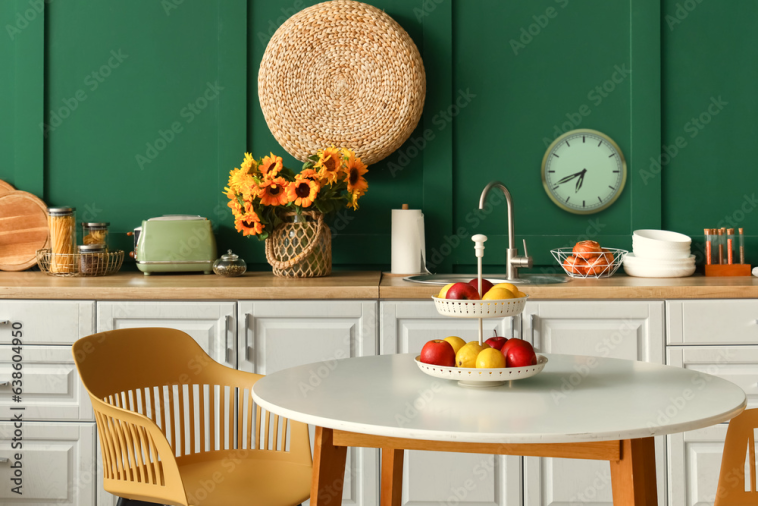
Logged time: 6 h 41 min
